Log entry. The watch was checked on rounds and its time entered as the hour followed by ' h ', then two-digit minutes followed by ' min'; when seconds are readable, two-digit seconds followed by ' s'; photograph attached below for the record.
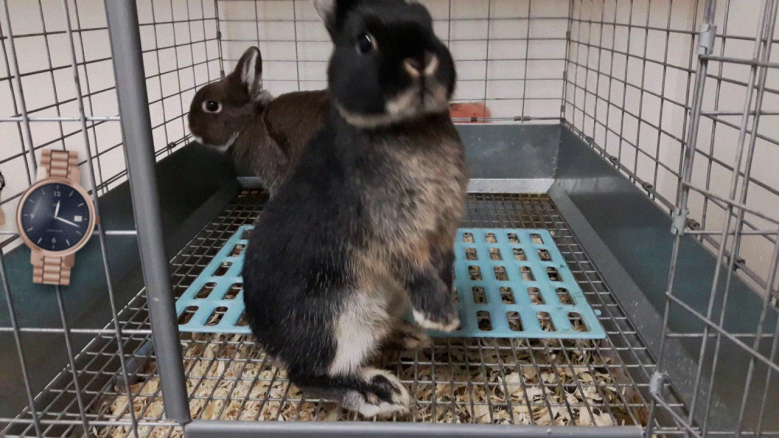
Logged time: 12 h 18 min
